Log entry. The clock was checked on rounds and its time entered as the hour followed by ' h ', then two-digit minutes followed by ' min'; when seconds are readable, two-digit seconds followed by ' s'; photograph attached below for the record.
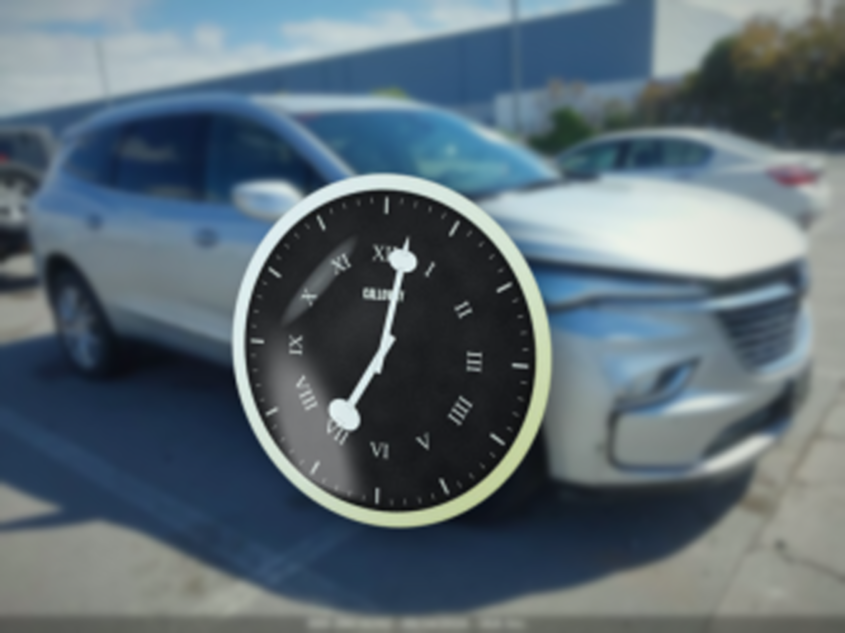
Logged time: 7 h 02 min
